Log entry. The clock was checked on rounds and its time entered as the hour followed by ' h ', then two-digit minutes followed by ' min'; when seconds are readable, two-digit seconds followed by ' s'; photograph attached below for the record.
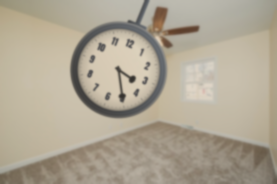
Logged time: 3 h 25 min
